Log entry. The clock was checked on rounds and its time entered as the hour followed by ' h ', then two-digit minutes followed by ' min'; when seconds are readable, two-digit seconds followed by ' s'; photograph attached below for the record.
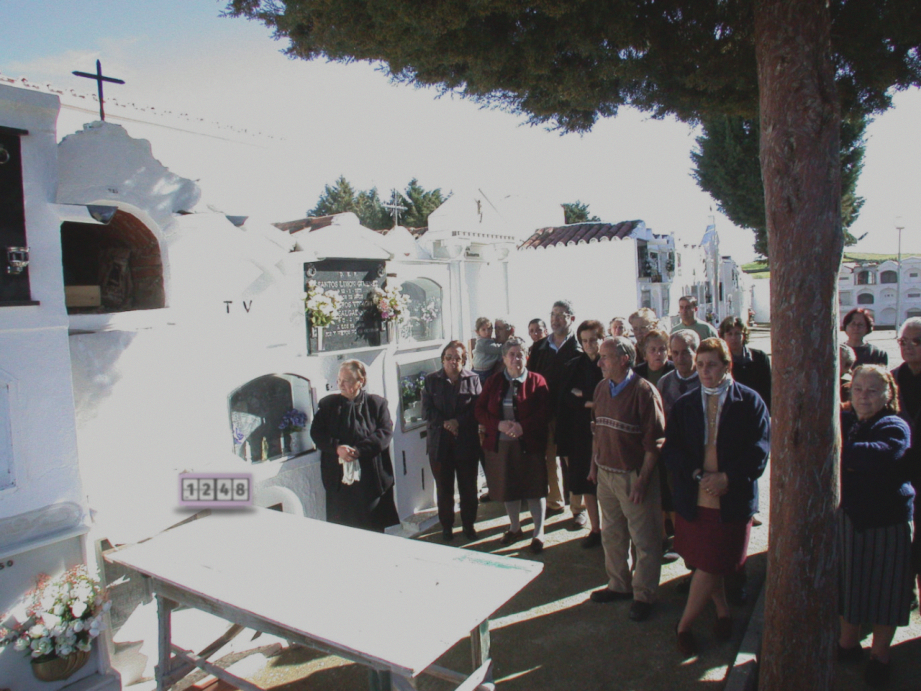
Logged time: 12 h 48 min
